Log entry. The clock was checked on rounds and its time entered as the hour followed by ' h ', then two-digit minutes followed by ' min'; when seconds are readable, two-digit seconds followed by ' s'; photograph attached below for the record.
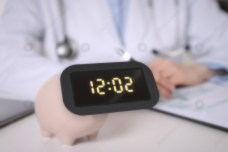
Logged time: 12 h 02 min
